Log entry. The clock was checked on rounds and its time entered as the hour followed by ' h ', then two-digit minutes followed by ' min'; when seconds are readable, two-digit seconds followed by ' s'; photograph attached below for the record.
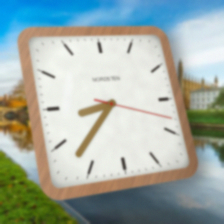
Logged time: 8 h 37 min 18 s
